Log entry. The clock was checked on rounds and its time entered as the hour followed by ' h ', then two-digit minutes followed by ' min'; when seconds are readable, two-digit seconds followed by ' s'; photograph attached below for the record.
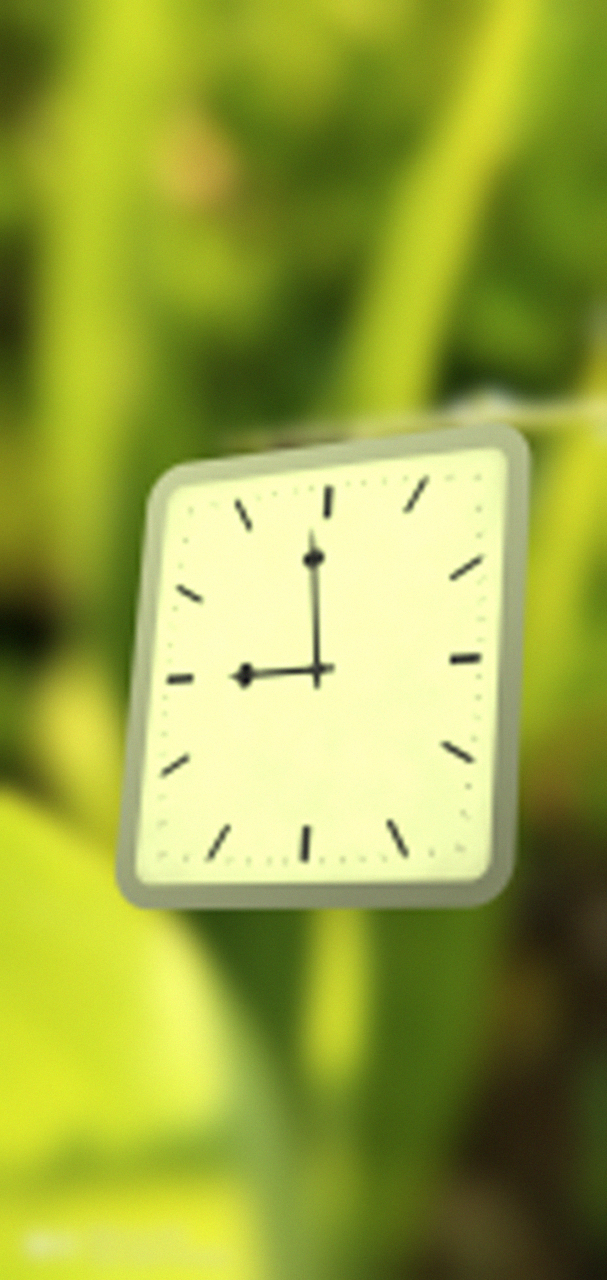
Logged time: 8 h 59 min
